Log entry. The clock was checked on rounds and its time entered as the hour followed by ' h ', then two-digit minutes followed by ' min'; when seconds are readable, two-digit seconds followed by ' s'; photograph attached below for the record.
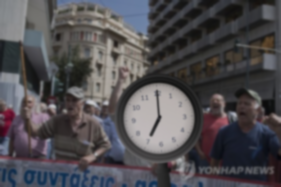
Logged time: 7 h 00 min
